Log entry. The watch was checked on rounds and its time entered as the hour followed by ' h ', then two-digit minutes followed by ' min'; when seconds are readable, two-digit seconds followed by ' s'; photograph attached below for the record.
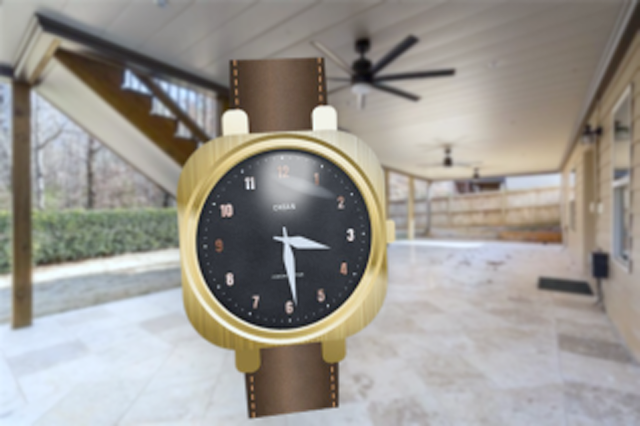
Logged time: 3 h 29 min
